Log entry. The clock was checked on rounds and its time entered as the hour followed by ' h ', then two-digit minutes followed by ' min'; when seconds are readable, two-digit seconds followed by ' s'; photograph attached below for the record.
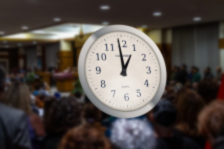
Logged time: 12 h 59 min
